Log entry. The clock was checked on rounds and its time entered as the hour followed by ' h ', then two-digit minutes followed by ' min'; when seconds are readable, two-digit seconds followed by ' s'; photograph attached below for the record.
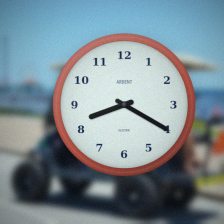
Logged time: 8 h 20 min
